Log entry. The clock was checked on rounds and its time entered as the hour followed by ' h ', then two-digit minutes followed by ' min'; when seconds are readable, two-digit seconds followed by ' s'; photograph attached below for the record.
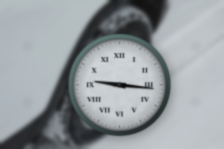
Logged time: 9 h 16 min
